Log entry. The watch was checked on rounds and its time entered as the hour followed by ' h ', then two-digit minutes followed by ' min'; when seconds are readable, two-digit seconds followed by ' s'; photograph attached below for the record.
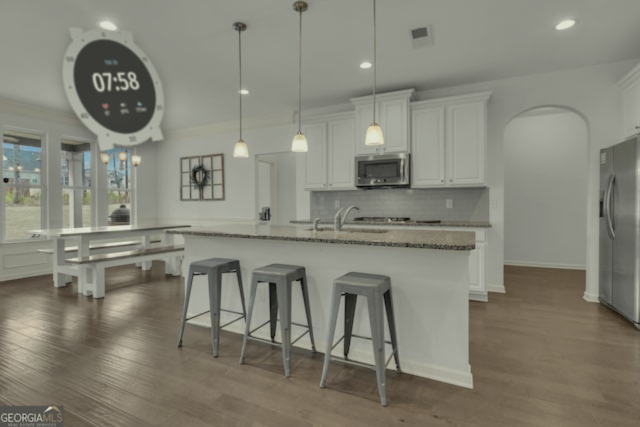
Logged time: 7 h 58 min
